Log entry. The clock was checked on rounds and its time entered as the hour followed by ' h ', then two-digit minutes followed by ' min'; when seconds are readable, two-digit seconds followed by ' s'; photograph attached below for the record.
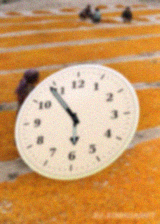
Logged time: 5 h 54 min
